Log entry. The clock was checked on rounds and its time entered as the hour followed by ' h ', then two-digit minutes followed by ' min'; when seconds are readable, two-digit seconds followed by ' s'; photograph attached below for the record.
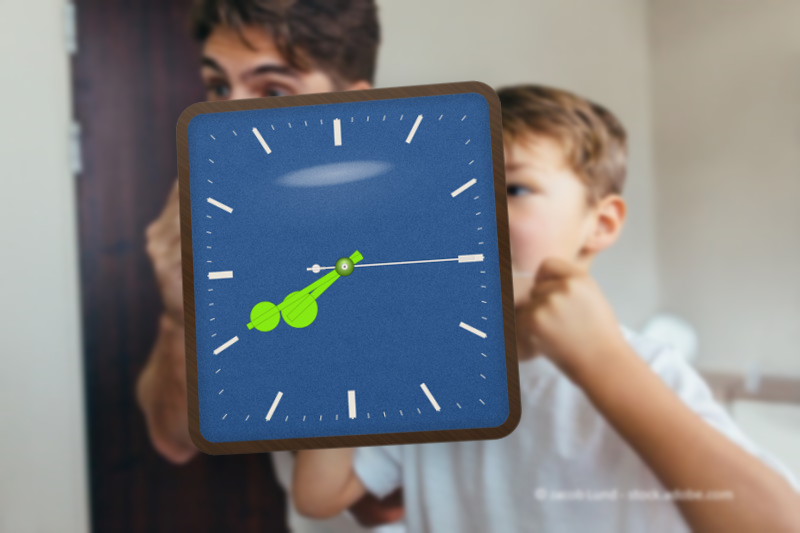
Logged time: 7 h 40 min 15 s
